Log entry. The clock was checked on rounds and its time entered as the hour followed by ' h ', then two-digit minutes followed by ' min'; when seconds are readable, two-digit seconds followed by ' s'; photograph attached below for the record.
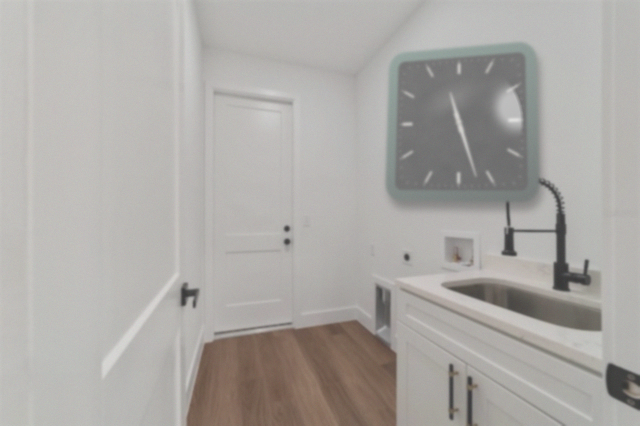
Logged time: 11 h 27 min
